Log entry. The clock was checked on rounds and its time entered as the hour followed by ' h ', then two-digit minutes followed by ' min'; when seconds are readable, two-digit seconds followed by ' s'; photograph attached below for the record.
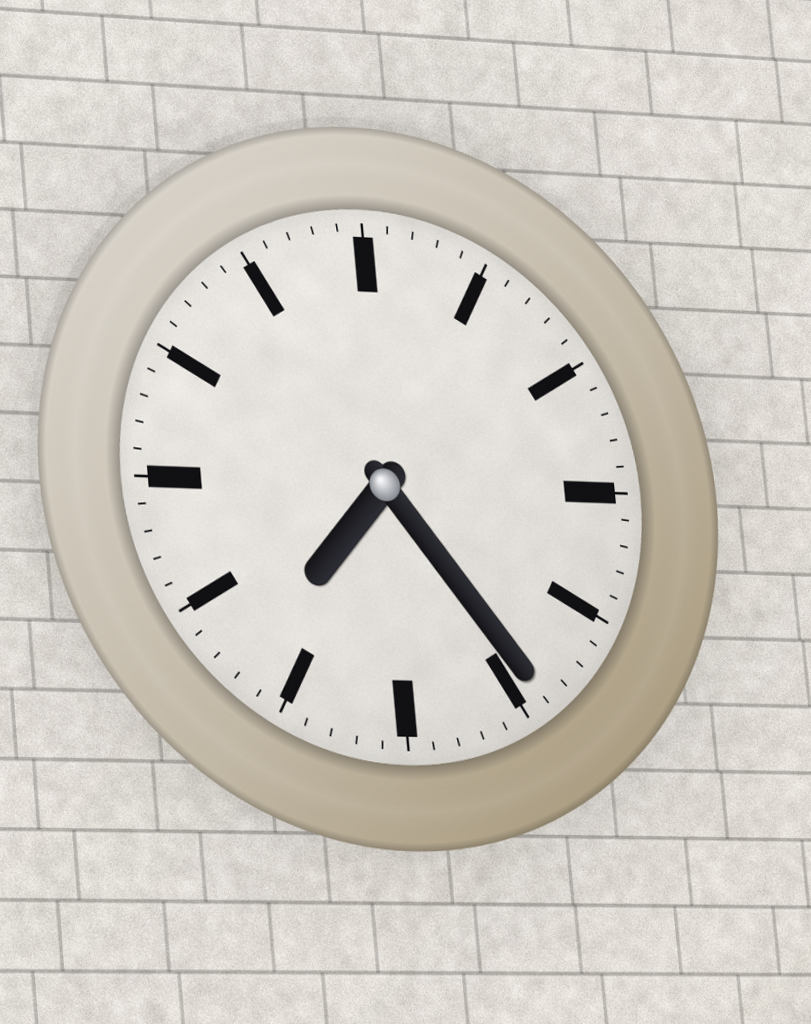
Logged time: 7 h 24 min
